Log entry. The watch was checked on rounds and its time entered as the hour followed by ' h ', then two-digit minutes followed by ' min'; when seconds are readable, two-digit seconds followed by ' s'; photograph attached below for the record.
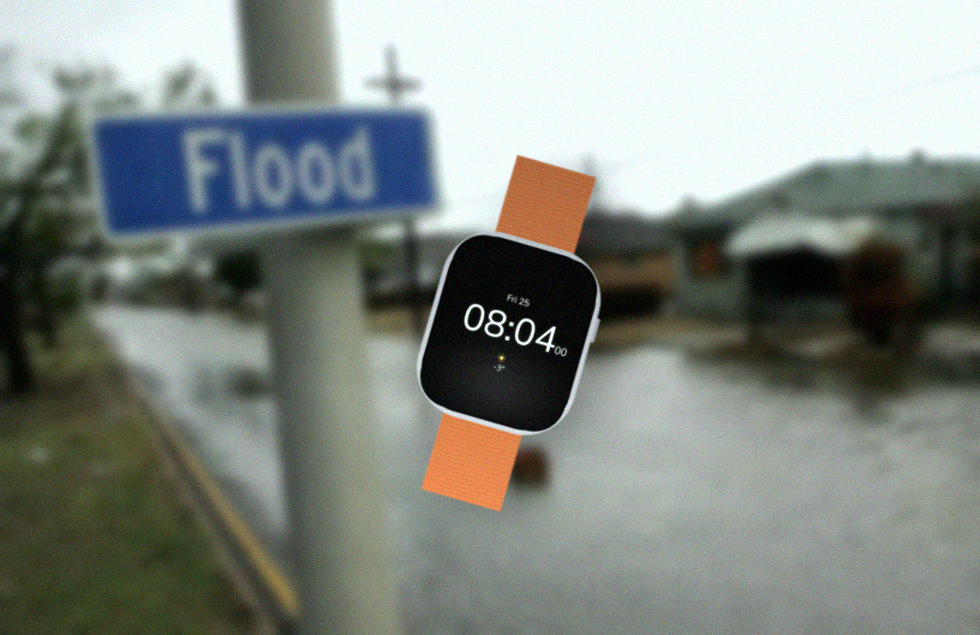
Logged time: 8 h 04 min 00 s
